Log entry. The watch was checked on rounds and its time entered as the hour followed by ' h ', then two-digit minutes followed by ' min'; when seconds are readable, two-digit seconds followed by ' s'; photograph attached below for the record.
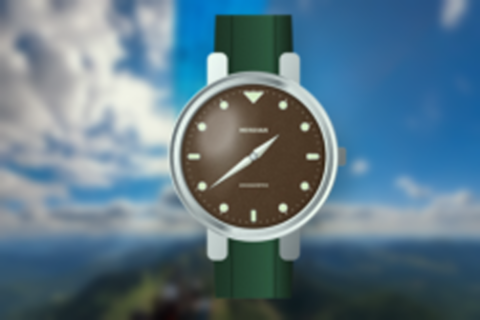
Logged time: 1 h 39 min
